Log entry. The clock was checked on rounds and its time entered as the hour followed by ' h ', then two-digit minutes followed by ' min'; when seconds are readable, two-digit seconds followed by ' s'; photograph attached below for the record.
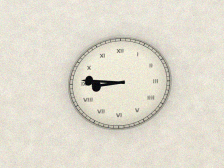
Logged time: 8 h 46 min
